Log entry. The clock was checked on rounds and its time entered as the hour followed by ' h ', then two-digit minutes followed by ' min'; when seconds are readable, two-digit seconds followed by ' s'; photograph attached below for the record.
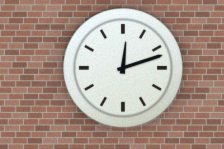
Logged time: 12 h 12 min
